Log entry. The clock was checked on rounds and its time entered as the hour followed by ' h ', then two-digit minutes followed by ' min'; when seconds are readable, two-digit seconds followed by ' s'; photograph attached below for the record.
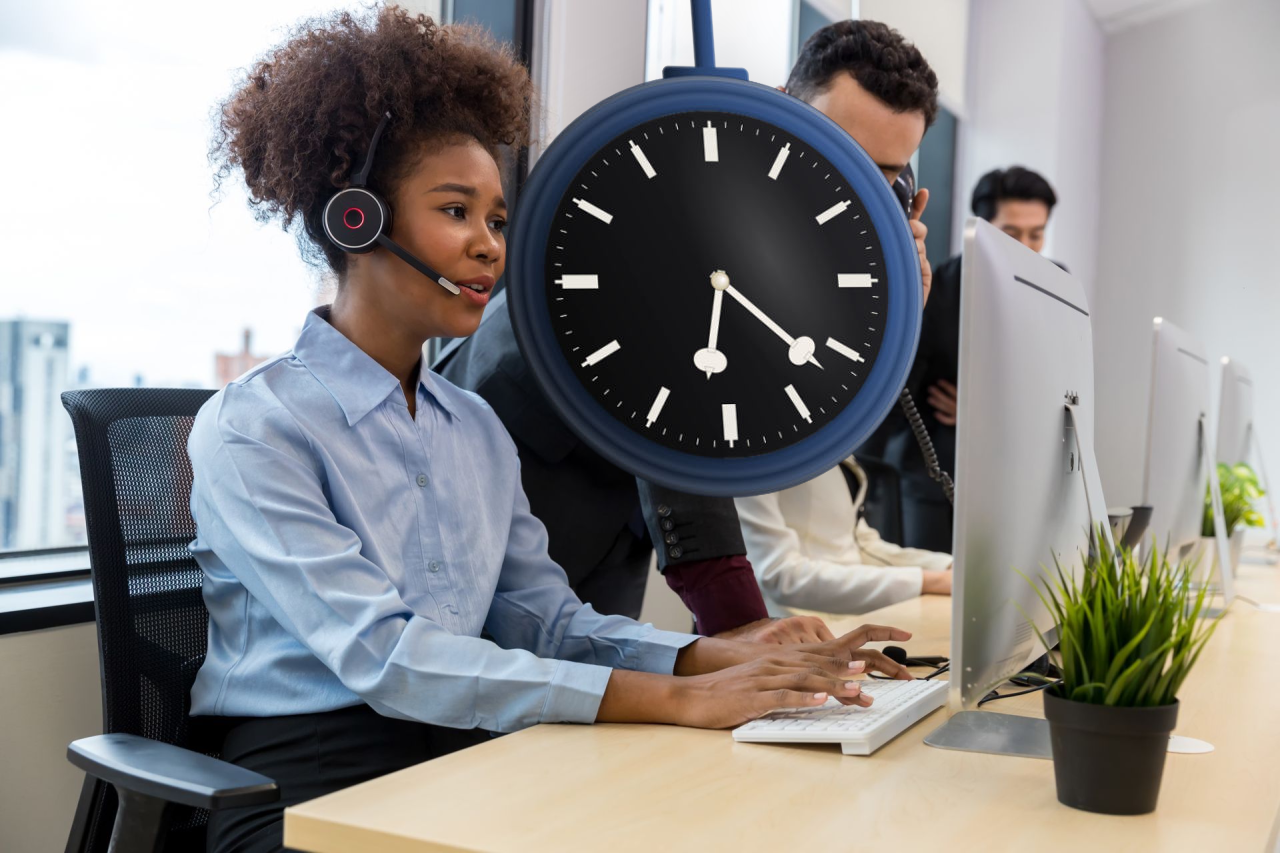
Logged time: 6 h 22 min
